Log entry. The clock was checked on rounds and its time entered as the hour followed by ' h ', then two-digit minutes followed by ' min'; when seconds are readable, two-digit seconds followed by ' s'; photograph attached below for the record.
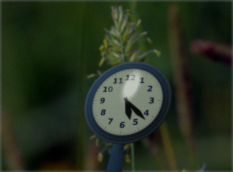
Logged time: 5 h 22 min
